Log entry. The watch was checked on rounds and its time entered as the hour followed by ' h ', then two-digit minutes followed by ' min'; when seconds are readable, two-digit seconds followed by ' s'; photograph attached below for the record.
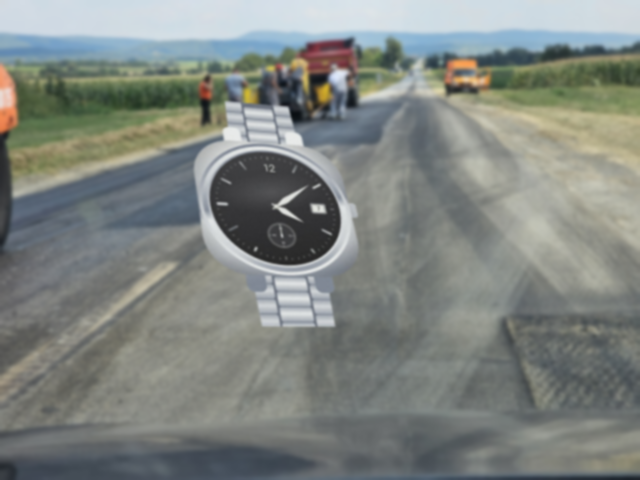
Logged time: 4 h 09 min
